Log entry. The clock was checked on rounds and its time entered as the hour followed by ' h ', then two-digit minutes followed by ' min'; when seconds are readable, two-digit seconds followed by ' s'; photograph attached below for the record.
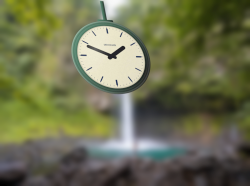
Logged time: 1 h 49 min
